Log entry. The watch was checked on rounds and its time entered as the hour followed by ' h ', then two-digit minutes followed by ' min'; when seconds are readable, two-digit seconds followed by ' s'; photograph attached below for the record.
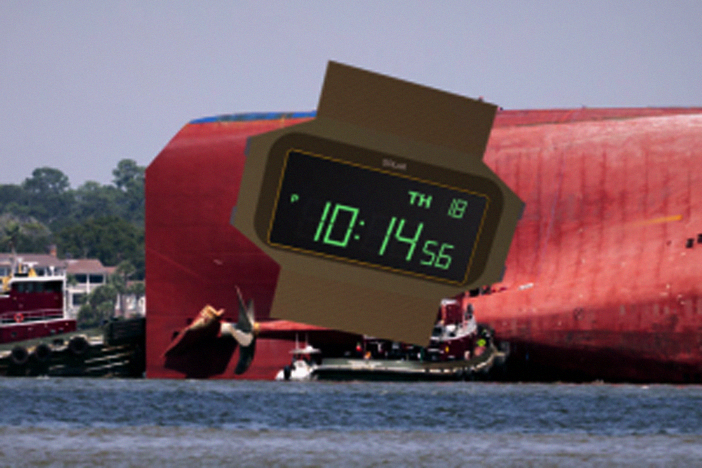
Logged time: 10 h 14 min 56 s
